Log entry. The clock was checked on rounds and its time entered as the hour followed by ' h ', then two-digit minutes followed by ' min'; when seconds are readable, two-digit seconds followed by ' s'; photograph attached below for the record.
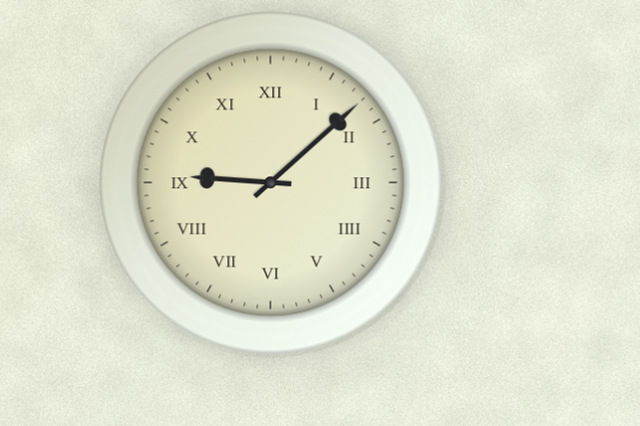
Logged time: 9 h 08 min
